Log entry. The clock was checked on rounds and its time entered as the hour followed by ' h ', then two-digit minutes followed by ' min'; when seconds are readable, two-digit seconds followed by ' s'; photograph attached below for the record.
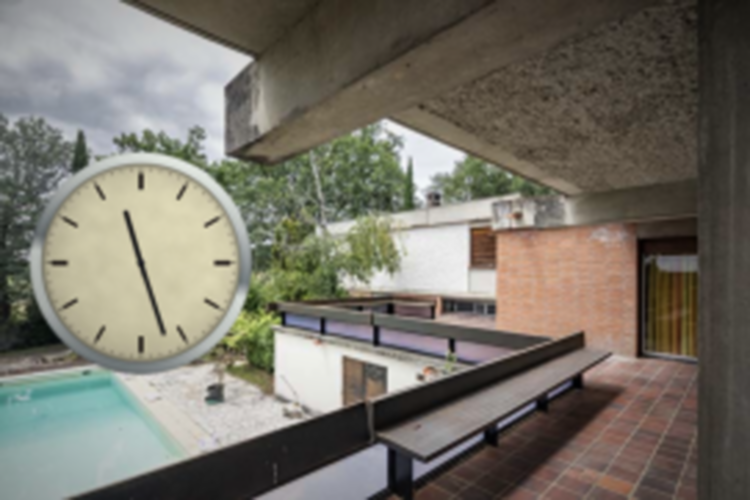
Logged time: 11 h 27 min
